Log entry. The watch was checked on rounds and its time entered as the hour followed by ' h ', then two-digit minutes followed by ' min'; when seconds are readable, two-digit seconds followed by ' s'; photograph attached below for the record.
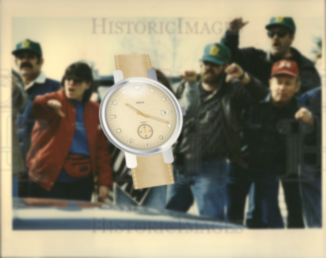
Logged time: 10 h 19 min
